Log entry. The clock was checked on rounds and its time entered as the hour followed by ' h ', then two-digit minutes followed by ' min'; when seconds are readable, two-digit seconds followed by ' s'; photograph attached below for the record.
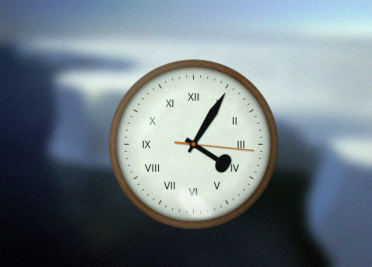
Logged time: 4 h 05 min 16 s
